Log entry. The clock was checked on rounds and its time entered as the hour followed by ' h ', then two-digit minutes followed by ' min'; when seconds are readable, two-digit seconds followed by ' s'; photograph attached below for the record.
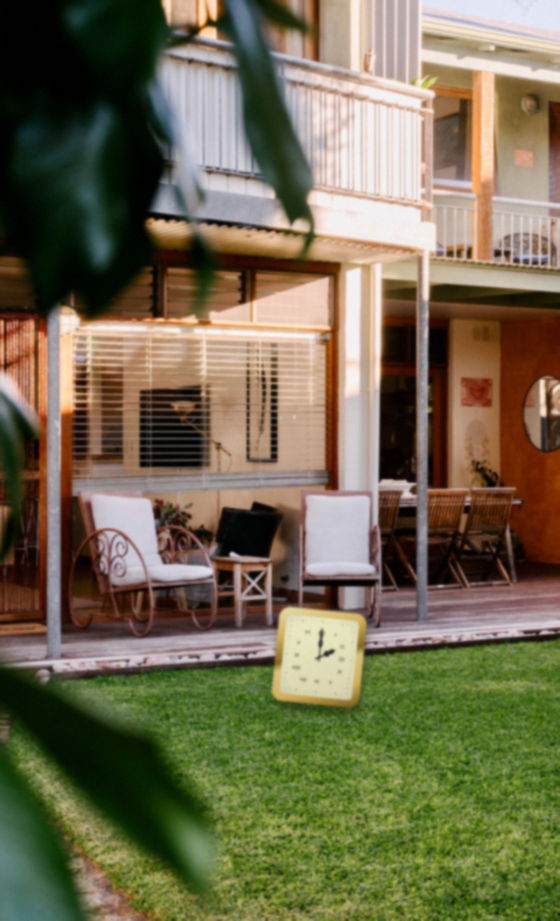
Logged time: 2 h 00 min
